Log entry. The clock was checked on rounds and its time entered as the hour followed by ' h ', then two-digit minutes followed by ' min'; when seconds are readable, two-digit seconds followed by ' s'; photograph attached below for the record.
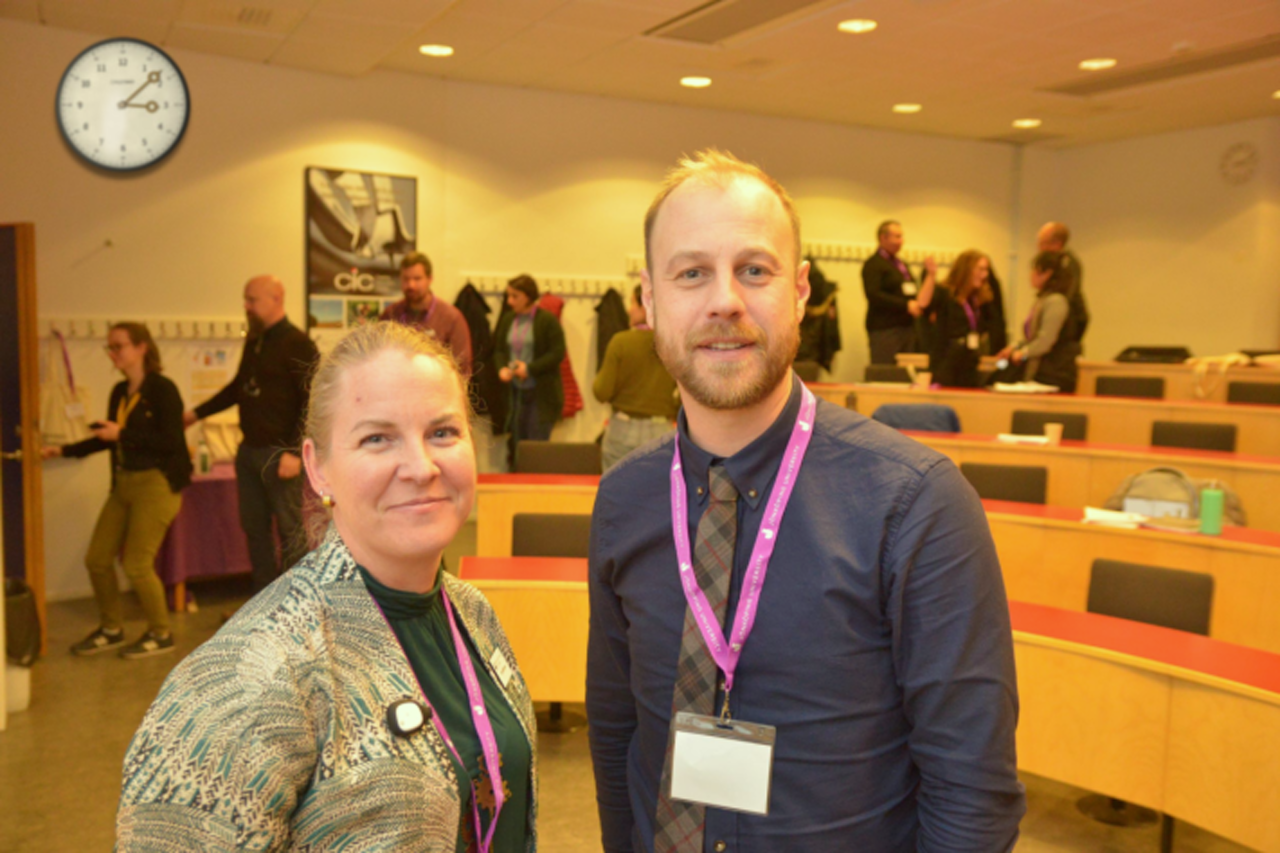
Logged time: 3 h 08 min
